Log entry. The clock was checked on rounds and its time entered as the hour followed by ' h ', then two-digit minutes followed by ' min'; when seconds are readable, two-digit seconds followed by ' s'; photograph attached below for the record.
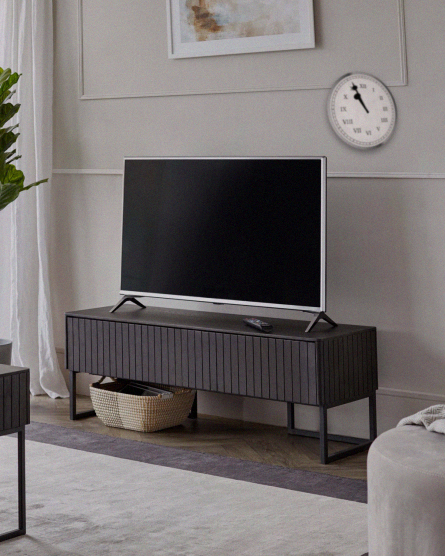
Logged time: 10 h 56 min
